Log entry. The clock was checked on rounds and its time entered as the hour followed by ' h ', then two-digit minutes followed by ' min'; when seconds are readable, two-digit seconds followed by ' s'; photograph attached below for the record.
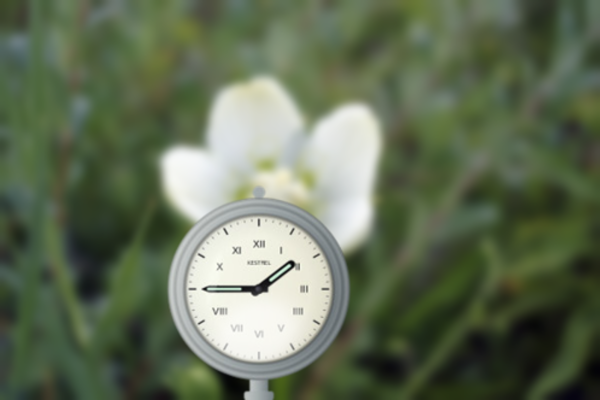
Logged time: 1 h 45 min
